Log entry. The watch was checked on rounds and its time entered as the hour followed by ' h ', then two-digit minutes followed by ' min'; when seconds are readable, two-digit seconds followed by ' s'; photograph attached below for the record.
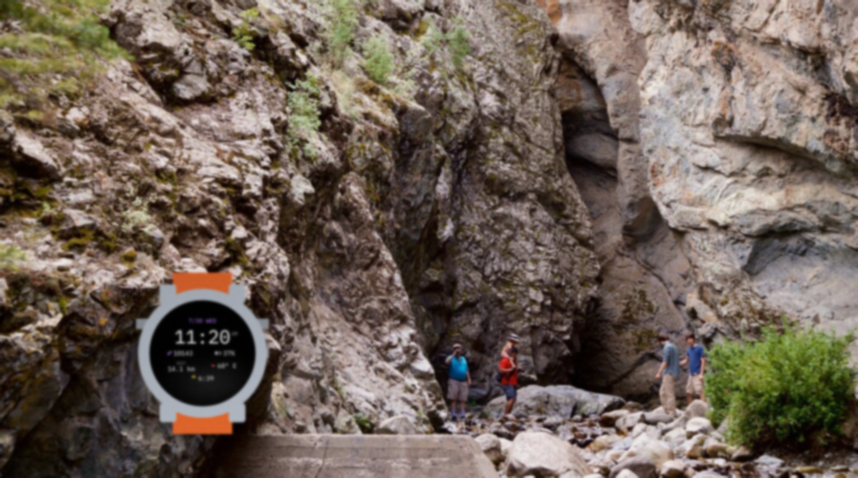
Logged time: 11 h 20 min
